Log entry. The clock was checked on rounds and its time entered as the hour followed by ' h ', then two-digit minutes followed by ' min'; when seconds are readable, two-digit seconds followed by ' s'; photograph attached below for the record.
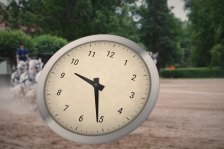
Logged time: 9 h 26 min
